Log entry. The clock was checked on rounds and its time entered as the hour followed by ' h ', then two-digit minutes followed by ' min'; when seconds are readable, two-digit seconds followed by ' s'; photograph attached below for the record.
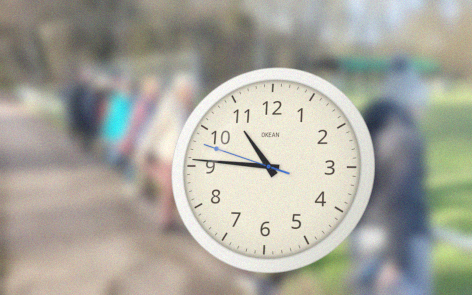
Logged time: 10 h 45 min 48 s
